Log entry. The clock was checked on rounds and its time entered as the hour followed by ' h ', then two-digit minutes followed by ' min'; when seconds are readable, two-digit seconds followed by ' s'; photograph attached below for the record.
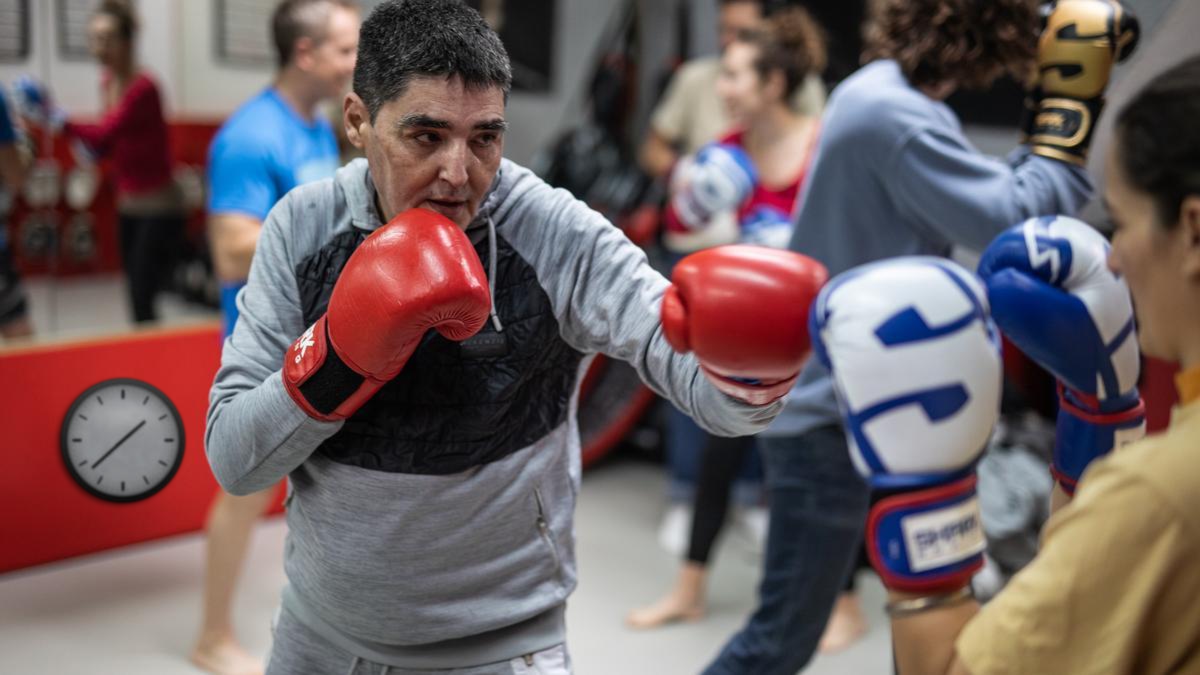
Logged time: 1 h 38 min
